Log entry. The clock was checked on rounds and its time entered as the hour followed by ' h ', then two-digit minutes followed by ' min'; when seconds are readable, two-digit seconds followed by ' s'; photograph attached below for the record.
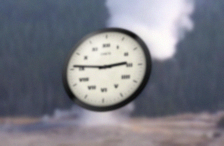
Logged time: 2 h 46 min
